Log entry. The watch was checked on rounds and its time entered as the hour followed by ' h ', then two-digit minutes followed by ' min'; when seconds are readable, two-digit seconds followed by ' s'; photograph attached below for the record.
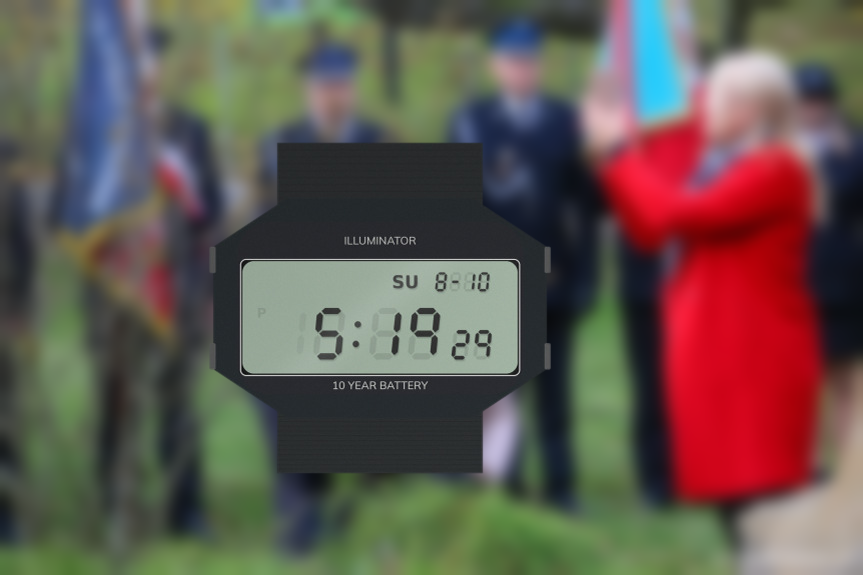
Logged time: 5 h 19 min 29 s
